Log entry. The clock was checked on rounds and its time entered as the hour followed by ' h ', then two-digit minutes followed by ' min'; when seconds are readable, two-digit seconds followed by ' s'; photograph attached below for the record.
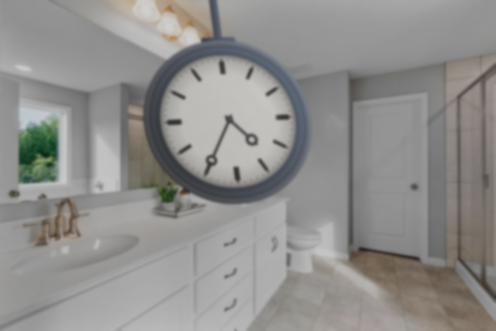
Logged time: 4 h 35 min
